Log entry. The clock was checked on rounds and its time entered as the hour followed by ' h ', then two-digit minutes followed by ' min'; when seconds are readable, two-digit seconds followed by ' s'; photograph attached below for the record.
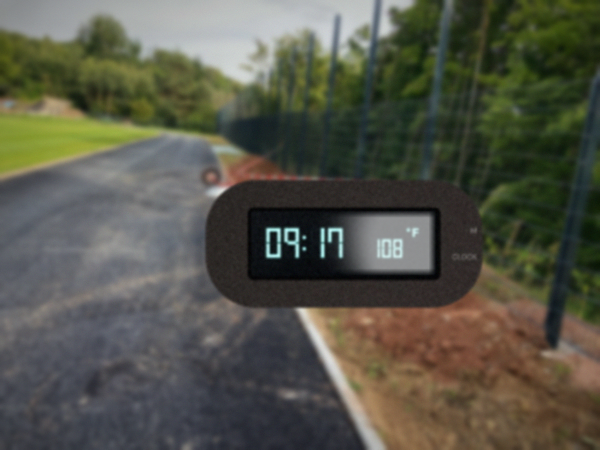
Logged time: 9 h 17 min
